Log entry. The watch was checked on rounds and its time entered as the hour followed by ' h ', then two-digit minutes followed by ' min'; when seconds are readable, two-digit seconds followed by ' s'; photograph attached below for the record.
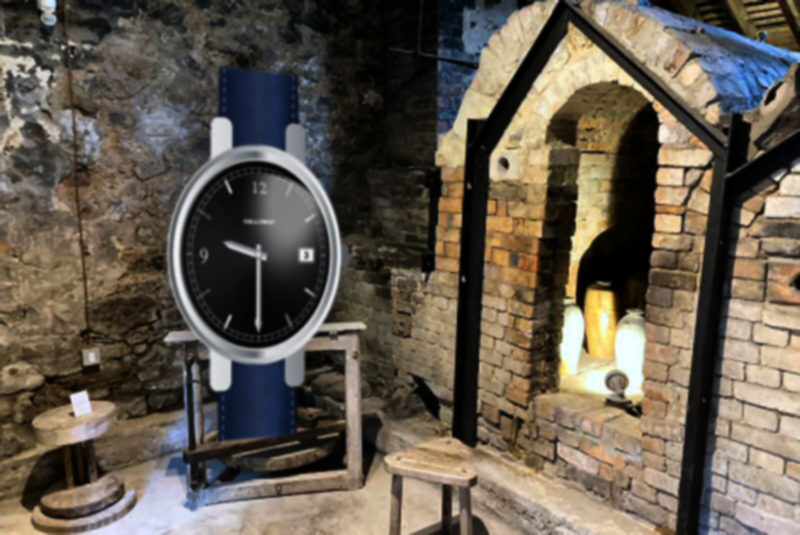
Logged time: 9 h 30 min
